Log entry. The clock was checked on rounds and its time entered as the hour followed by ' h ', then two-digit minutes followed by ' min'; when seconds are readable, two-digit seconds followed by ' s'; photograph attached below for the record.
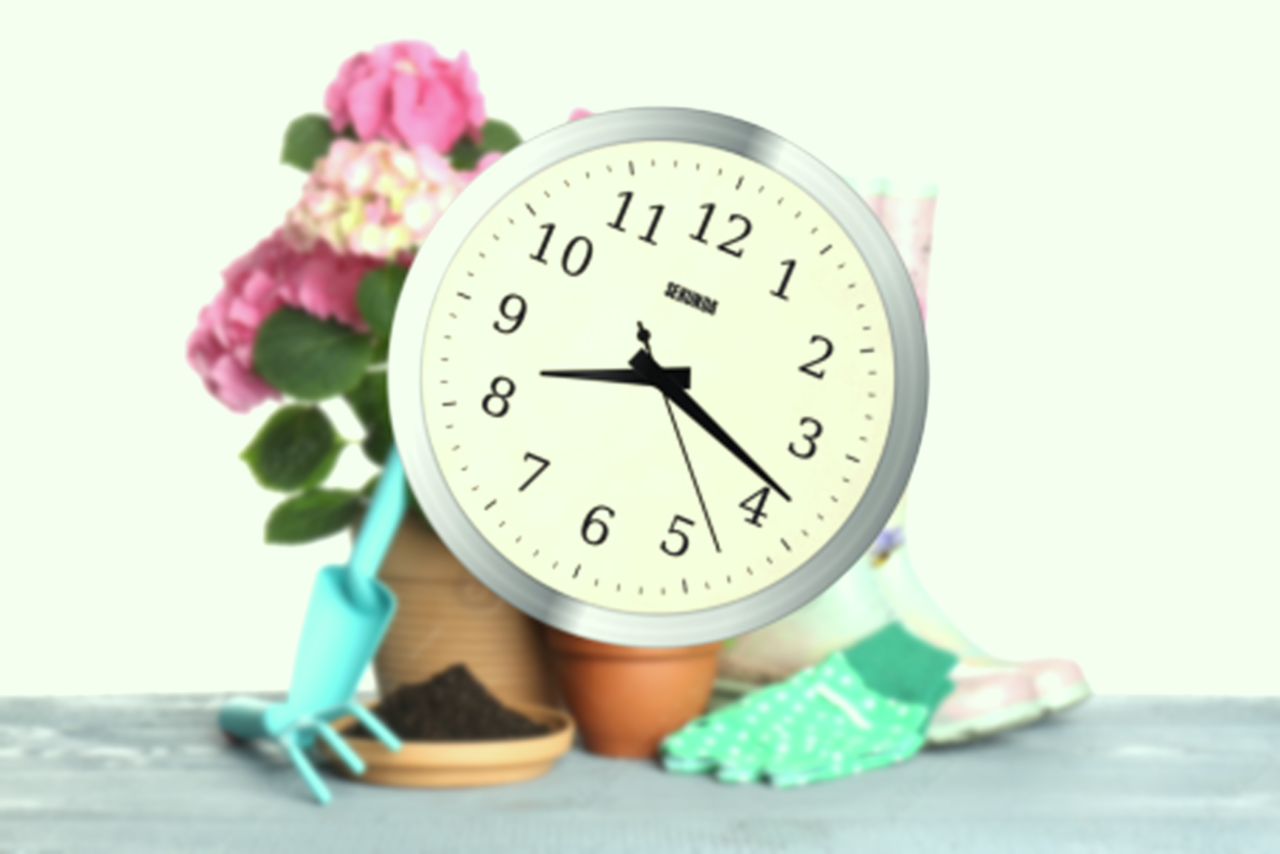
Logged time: 8 h 18 min 23 s
